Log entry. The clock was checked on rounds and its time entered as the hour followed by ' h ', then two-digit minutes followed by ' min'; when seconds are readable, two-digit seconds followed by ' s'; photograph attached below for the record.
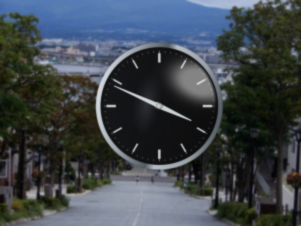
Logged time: 3 h 49 min
